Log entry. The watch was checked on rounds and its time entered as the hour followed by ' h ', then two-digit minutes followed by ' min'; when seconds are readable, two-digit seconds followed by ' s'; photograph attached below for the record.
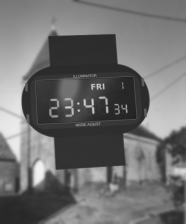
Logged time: 23 h 47 min 34 s
